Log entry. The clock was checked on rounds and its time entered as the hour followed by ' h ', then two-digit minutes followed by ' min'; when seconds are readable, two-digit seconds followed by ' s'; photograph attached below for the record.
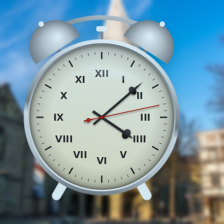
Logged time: 4 h 08 min 13 s
